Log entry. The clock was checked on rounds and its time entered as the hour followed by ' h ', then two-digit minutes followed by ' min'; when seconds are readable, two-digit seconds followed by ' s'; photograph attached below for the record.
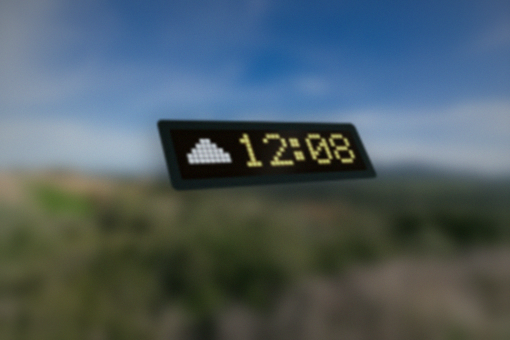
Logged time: 12 h 08 min
